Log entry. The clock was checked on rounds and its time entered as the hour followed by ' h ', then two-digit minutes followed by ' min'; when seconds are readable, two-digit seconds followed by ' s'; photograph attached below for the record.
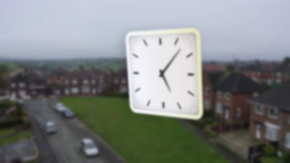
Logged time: 5 h 07 min
